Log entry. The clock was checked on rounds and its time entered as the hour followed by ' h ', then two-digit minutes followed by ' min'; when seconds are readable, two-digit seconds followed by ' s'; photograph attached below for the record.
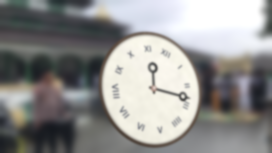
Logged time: 11 h 13 min
